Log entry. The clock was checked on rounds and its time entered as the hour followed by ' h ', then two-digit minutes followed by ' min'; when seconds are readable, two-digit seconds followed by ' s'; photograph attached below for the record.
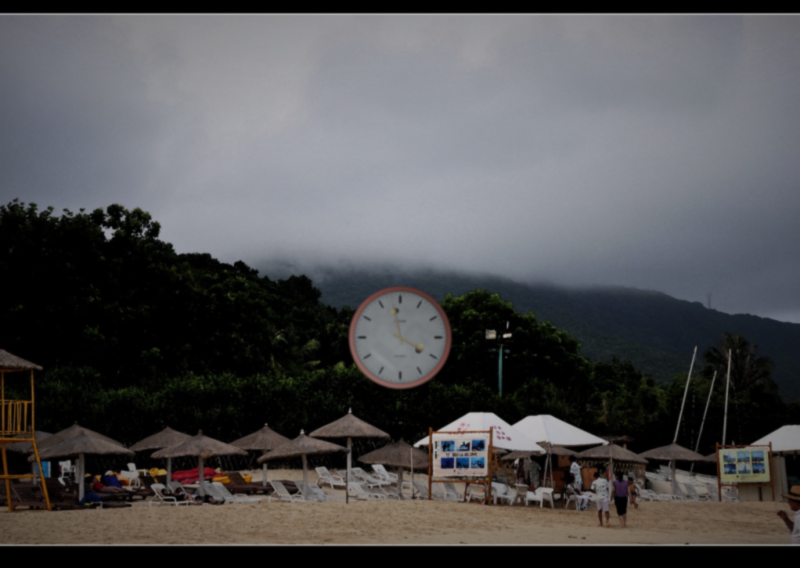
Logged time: 3 h 58 min
